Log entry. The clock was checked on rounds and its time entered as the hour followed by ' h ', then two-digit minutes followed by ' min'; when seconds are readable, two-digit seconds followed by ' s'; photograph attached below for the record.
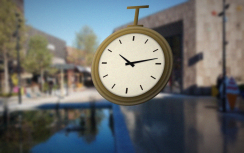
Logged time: 10 h 13 min
